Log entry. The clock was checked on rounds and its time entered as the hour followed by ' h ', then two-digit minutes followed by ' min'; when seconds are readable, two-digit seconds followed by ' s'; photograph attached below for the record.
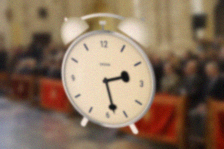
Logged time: 2 h 28 min
